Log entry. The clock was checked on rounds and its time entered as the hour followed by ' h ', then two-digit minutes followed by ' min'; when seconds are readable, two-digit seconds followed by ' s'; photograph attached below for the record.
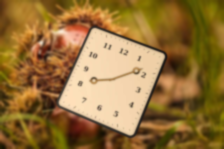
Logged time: 8 h 08 min
